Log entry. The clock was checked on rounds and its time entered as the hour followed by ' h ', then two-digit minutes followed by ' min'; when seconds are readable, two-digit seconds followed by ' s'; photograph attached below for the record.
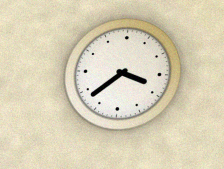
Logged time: 3 h 38 min
